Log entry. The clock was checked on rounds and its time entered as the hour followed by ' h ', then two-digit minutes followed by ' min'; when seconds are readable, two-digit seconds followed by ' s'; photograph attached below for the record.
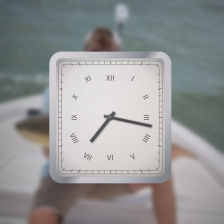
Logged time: 7 h 17 min
